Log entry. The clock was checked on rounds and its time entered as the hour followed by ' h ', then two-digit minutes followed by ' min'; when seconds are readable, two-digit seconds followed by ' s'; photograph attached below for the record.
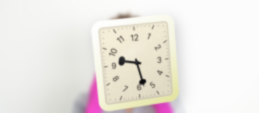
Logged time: 9 h 28 min
